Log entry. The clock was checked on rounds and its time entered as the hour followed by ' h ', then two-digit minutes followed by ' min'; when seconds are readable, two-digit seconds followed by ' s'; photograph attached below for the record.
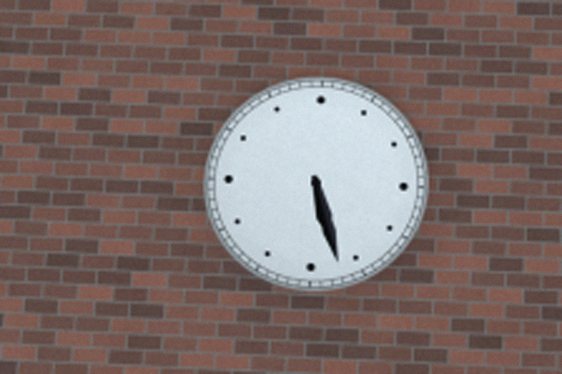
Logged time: 5 h 27 min
